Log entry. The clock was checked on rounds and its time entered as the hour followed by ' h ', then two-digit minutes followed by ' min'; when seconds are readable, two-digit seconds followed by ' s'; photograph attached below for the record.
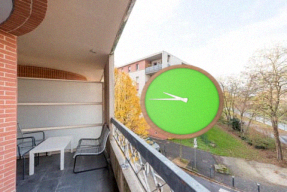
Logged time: 9 h 45 min
